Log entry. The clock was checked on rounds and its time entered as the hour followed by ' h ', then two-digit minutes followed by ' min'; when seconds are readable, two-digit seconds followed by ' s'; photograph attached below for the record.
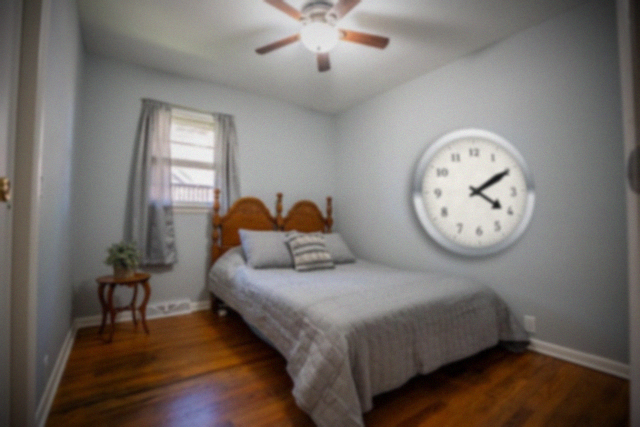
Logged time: 4 h 10 min
